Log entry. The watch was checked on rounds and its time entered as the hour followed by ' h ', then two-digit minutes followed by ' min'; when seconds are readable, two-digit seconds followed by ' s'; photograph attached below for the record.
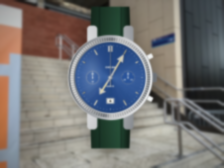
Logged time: 7 h 05 min
